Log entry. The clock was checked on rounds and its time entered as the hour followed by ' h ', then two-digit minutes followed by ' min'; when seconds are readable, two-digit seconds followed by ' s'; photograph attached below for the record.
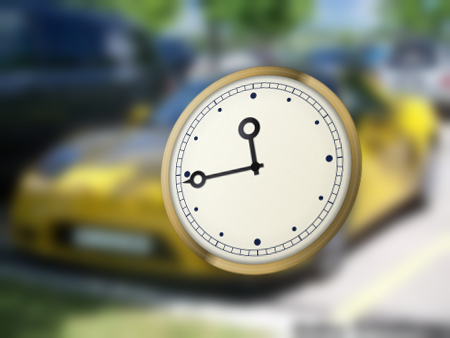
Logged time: 11 h 44 min
